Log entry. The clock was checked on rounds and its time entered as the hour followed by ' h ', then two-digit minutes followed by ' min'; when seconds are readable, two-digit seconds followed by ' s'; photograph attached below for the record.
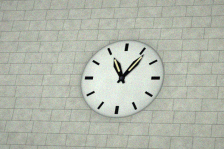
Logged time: 11 h 06 min
